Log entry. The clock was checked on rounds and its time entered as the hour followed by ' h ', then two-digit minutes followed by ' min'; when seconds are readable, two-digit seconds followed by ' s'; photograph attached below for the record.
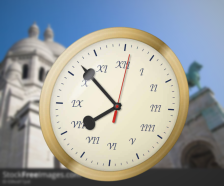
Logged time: 7 h 52 min 01 s
